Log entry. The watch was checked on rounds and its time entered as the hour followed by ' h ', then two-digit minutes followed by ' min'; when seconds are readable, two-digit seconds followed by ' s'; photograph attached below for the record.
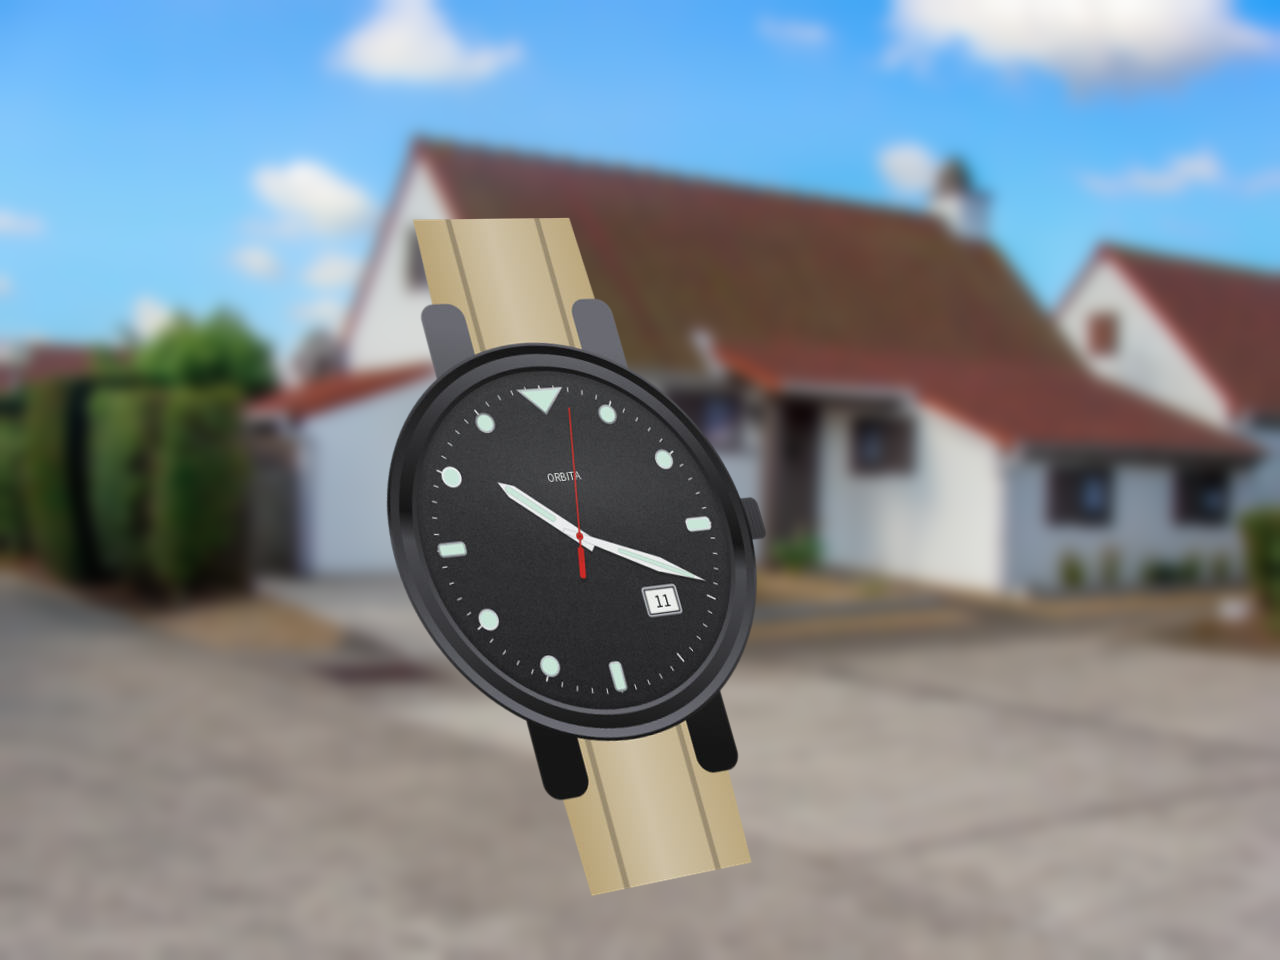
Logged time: 10 h 19 min 02 s
